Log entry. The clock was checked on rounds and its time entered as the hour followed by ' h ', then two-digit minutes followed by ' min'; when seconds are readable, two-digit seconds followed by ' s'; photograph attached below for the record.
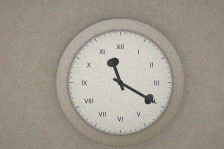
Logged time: 11 h 20 min
